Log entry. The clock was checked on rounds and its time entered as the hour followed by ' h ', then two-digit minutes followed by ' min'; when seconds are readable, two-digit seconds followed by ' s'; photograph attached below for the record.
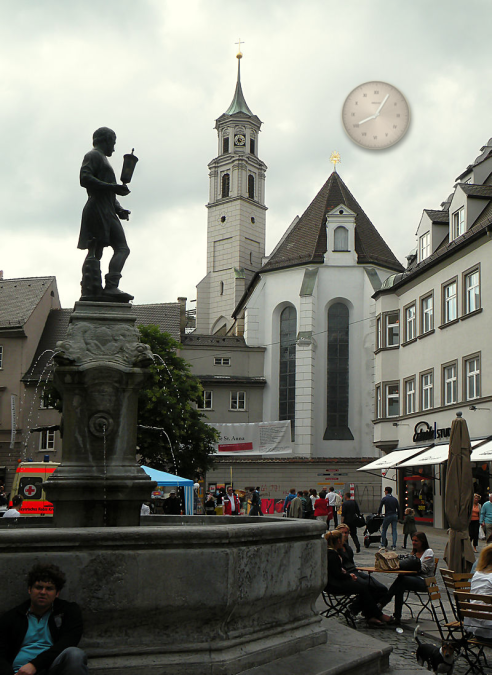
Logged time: 8 h 05 min
